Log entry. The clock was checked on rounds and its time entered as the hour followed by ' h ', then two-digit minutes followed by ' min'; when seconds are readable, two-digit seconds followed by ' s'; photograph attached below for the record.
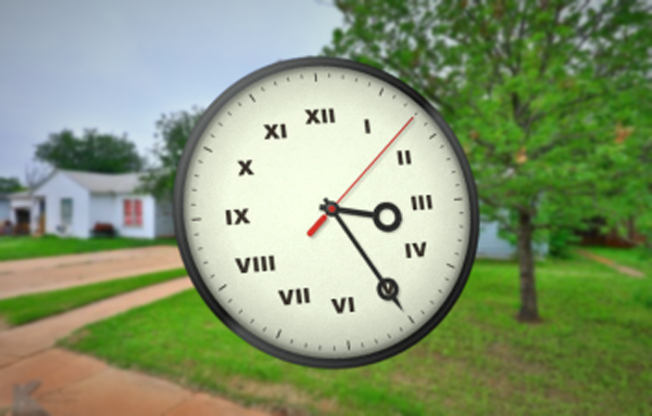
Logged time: 3 h 25 min 08 s
